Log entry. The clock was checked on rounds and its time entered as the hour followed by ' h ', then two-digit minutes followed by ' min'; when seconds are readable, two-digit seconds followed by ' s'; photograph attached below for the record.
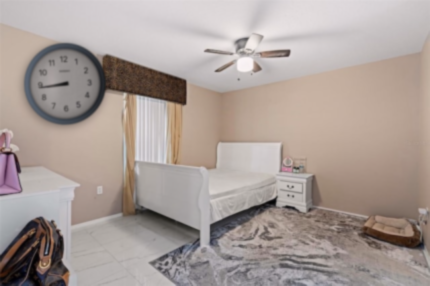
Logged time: 8 h 44 min
